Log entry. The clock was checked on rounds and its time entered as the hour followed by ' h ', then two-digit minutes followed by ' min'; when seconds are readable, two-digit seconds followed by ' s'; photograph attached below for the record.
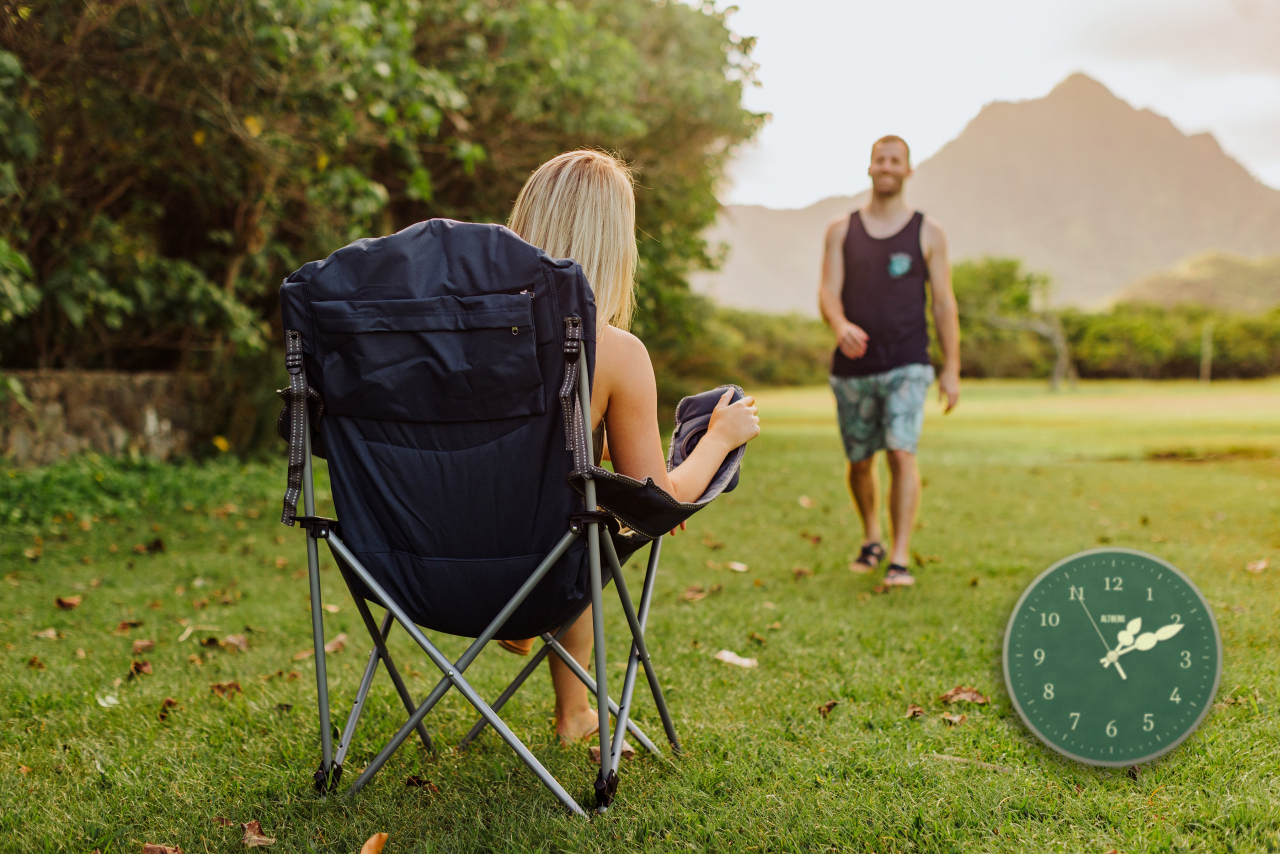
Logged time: 1 h 10 min 55 s
